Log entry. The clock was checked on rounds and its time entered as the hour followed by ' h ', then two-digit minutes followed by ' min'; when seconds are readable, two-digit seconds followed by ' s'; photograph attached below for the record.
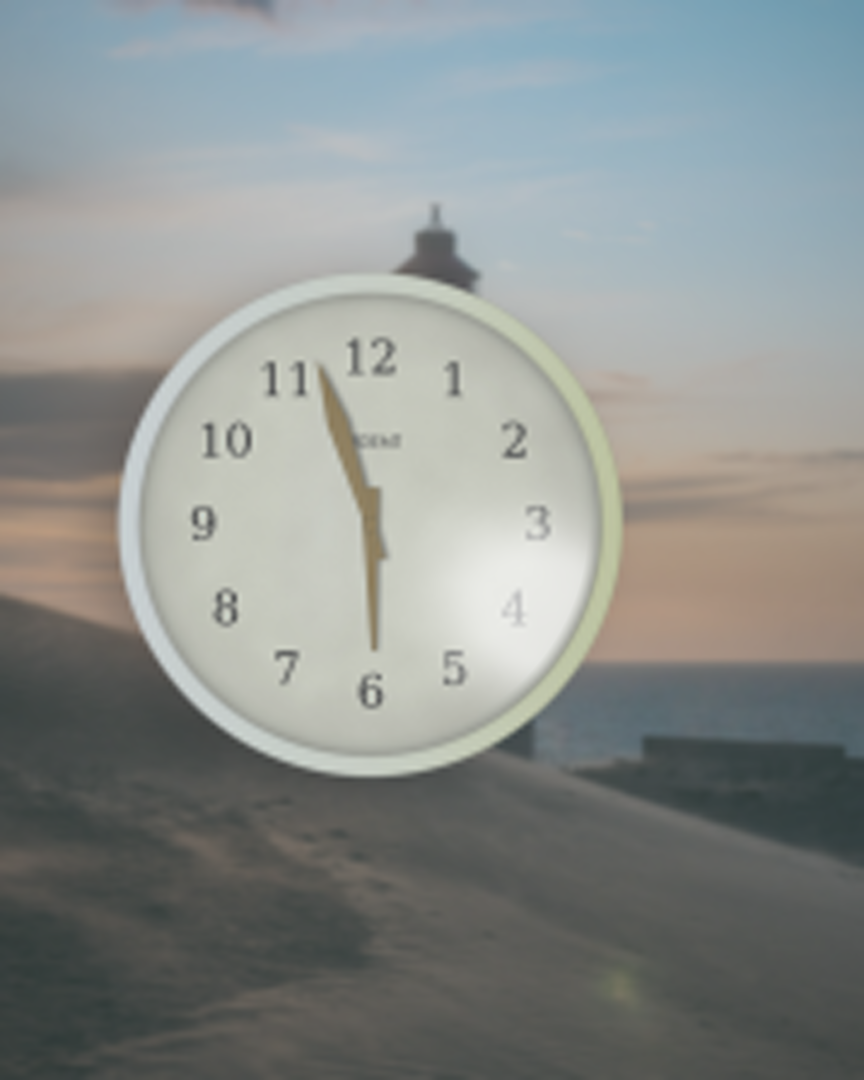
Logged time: 5 h 57 min
